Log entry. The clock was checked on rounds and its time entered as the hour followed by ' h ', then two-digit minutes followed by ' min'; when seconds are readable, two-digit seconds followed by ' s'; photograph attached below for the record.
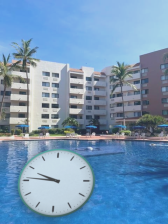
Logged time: 9 h 46 min
